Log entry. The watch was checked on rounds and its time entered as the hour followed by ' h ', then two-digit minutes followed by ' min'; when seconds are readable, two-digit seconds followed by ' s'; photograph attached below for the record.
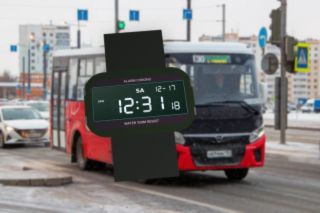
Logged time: 12 h 31 min
